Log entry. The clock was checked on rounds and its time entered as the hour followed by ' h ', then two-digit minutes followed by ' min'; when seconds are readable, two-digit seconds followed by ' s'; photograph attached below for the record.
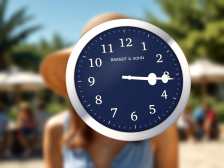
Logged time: 3 h 16 min
